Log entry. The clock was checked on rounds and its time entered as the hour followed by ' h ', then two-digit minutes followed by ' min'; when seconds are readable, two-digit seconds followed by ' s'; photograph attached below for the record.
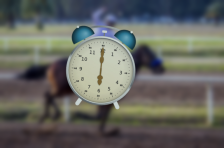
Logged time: 6 h 00 min
